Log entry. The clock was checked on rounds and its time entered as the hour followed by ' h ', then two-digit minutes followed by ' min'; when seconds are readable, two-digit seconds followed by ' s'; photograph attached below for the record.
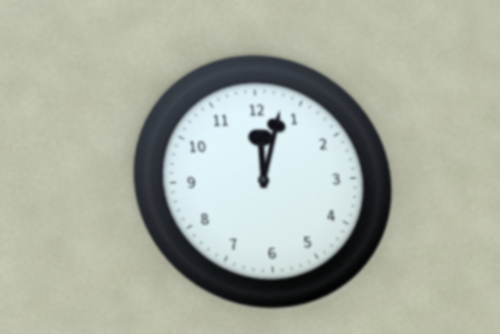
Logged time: 12 h 03 min
